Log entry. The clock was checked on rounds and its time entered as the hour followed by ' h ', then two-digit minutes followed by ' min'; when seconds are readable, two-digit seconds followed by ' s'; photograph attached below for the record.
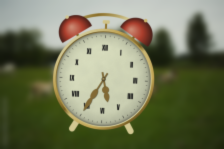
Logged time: 5 h 35 min
